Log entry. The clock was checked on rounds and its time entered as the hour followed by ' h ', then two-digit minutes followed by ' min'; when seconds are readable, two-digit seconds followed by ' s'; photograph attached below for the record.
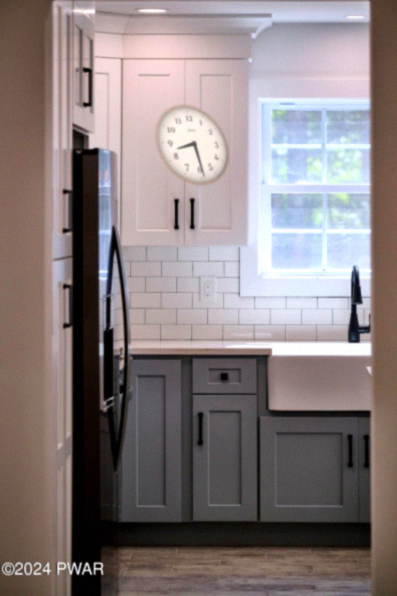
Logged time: 8 h 29 min
